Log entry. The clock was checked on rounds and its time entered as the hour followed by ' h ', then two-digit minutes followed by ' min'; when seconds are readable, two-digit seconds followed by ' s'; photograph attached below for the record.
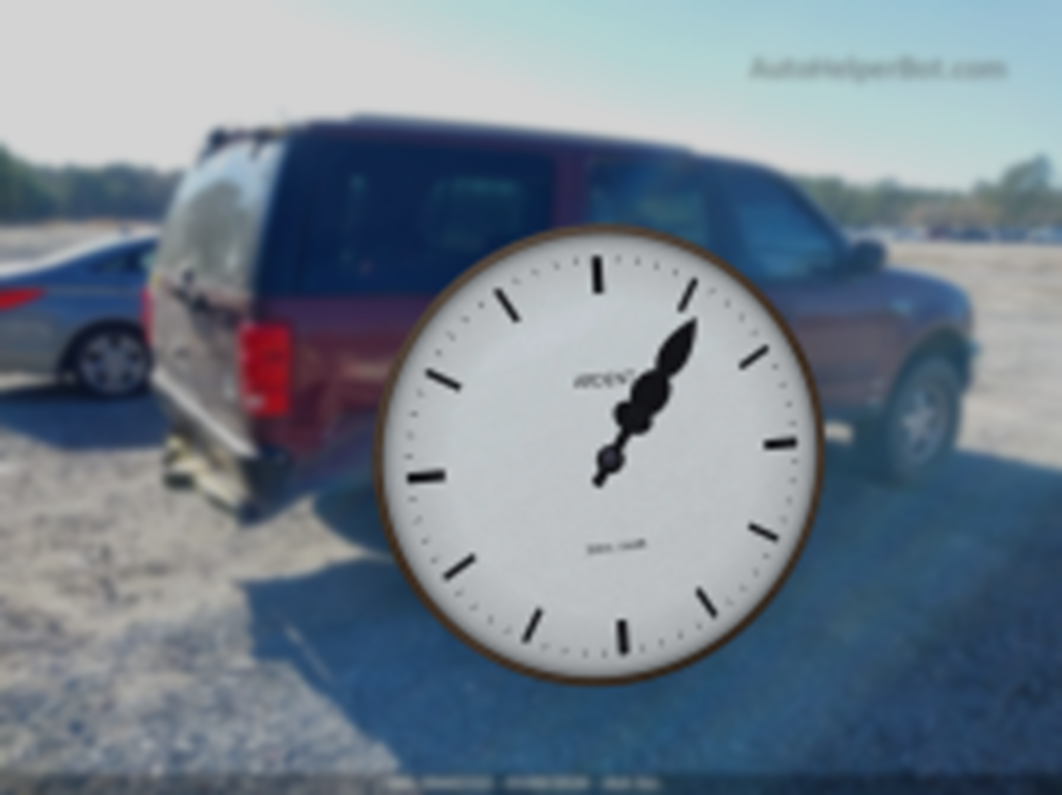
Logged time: 1 h 06 min
